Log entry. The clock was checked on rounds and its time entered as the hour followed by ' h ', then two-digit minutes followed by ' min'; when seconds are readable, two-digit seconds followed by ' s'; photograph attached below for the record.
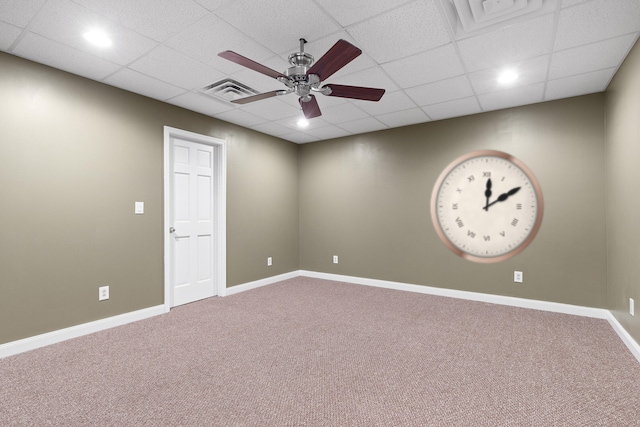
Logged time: 12 h 10 min
